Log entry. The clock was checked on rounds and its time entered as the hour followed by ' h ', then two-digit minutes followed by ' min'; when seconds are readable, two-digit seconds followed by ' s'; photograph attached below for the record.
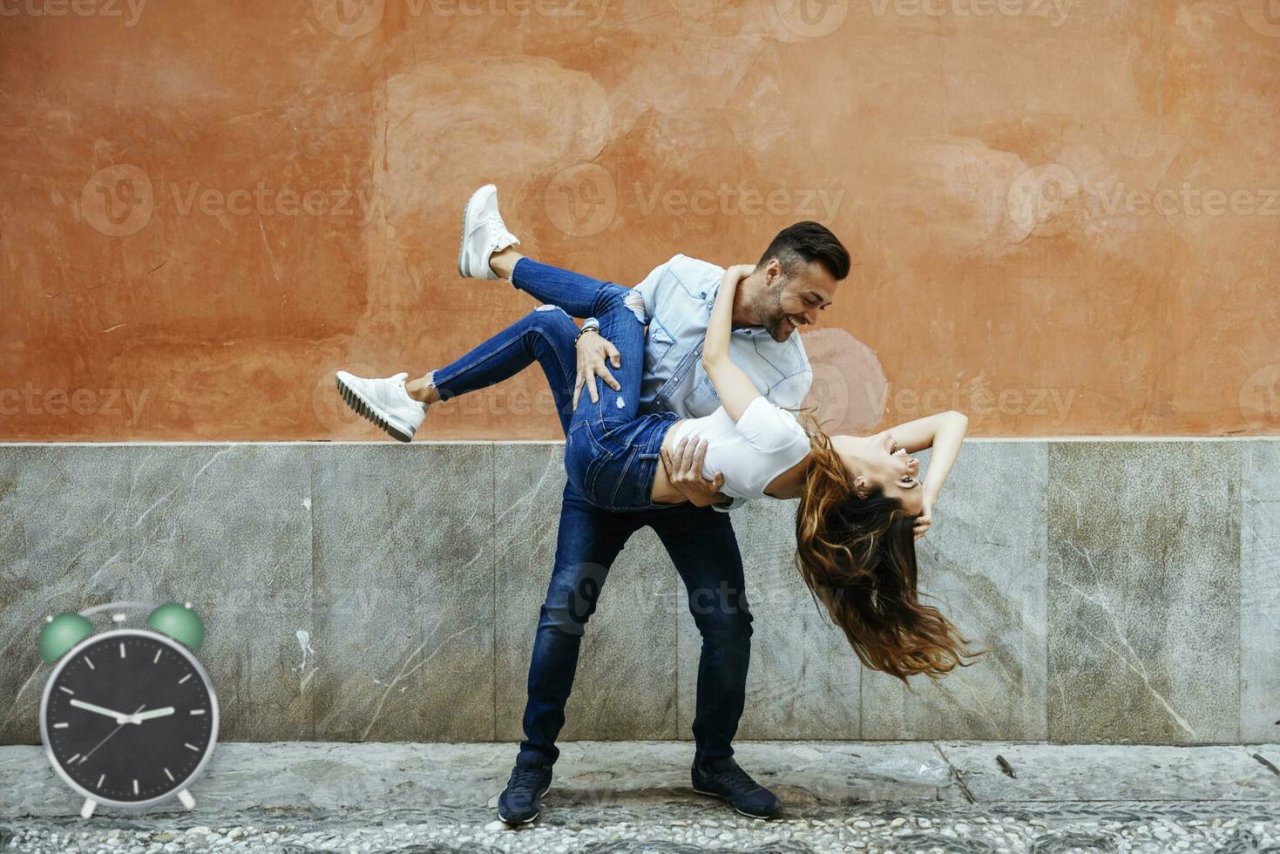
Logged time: 2 h 48 min 39 s
